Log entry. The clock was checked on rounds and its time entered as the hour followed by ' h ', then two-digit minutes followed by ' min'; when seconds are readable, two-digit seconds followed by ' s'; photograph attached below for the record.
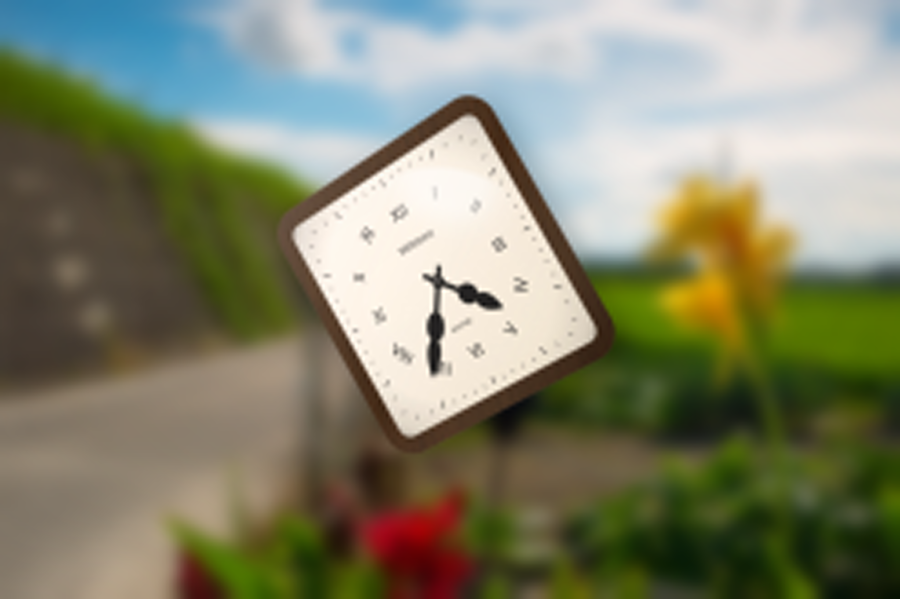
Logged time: 4 h 36 min
